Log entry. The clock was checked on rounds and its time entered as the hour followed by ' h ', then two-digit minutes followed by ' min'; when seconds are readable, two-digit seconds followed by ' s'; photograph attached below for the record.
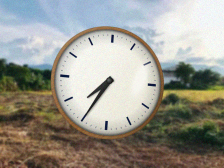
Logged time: 7 h 35 min
